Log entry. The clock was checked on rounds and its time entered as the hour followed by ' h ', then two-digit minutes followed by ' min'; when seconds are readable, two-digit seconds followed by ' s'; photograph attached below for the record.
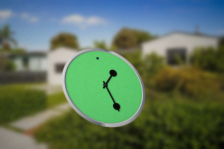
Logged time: 1 h 28 min
